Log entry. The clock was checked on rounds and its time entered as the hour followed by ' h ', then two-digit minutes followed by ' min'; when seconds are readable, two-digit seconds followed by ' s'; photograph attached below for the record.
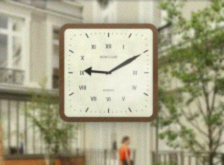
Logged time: 9 h 10 min
